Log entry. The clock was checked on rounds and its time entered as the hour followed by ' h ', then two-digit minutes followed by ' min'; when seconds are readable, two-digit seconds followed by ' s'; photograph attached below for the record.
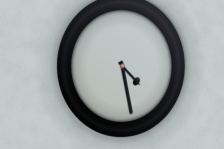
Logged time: 4 h 28 min
